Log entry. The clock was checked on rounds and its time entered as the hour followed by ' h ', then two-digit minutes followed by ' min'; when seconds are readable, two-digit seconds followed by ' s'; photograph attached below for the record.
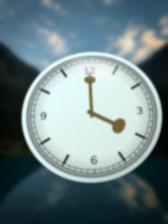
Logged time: 4 h 00 min
